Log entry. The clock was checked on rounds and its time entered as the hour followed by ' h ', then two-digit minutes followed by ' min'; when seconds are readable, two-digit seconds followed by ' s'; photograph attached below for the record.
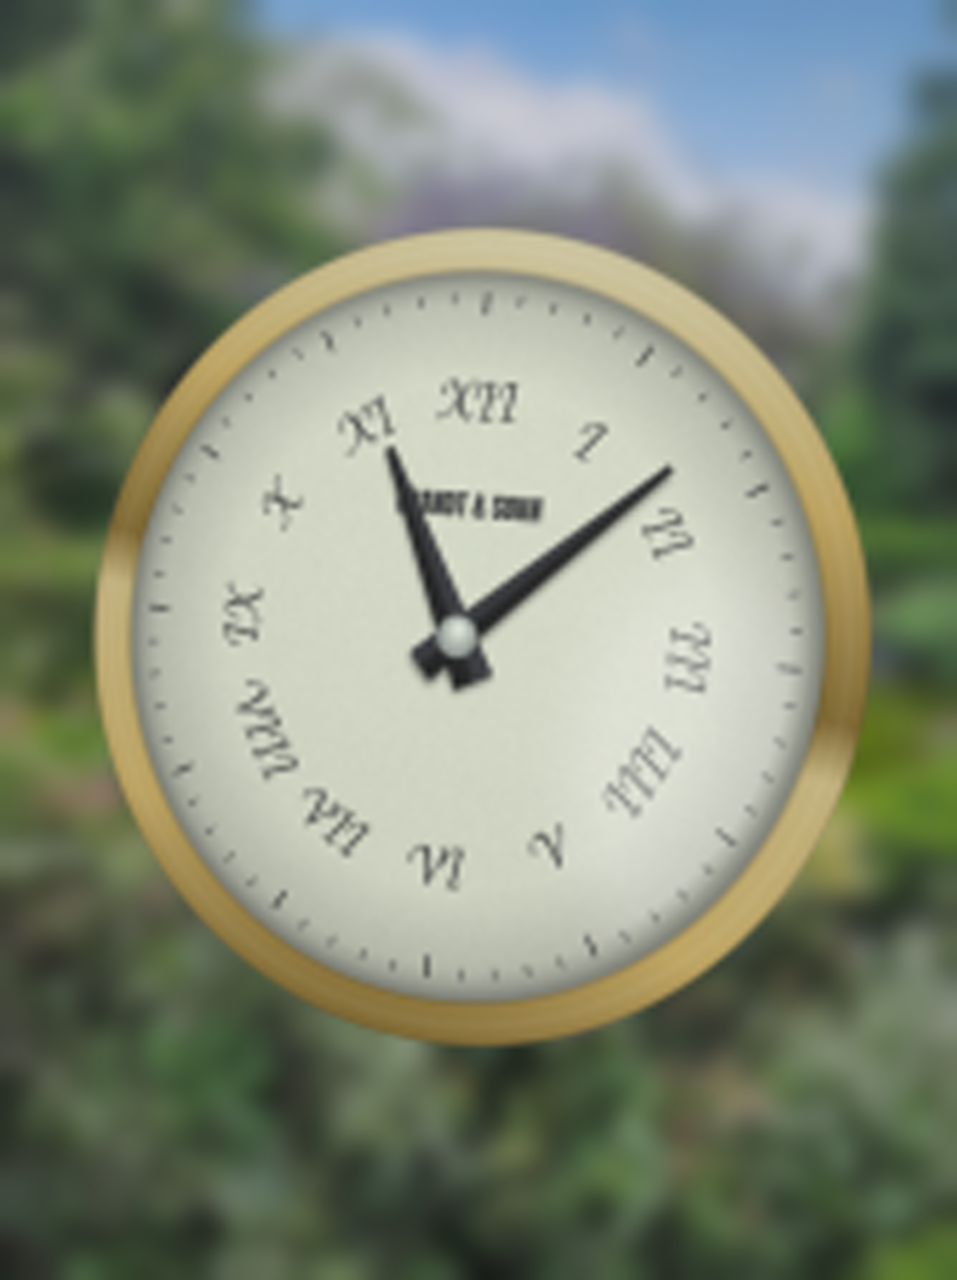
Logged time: 11 h 08 min
